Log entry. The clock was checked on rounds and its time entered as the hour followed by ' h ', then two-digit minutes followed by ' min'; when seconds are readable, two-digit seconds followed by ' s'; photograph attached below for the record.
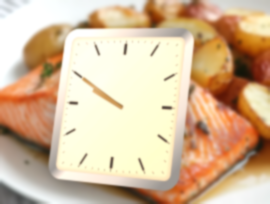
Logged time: 9 h 50 min
